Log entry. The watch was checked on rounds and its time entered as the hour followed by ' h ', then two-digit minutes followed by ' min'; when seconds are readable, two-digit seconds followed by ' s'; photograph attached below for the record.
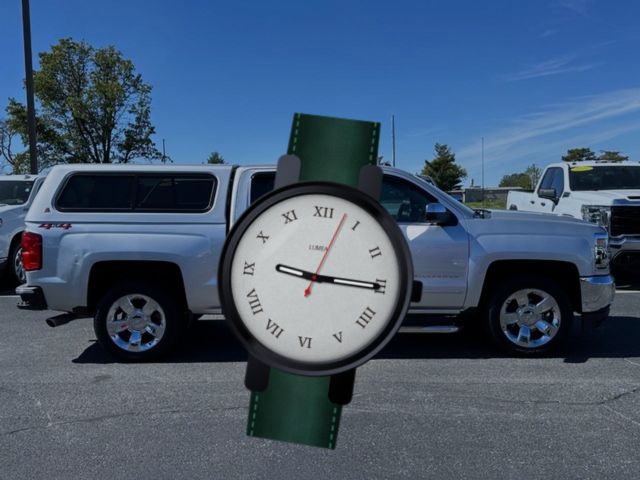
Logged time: 9 h 15 min 03 s
